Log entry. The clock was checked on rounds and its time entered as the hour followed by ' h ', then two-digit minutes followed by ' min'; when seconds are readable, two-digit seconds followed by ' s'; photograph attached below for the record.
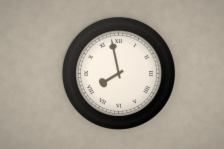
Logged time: 7 h 58 min
